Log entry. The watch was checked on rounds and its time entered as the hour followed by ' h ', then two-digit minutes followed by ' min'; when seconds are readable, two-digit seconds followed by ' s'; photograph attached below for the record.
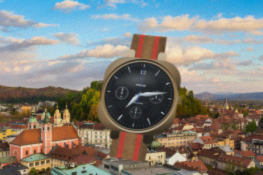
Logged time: 7 h 13 min
